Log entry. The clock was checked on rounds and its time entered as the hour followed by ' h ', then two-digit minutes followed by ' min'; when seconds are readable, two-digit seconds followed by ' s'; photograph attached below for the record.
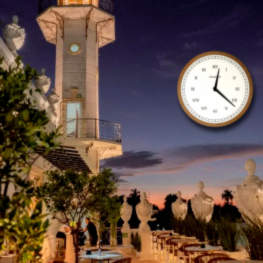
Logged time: 12 h 22 min
